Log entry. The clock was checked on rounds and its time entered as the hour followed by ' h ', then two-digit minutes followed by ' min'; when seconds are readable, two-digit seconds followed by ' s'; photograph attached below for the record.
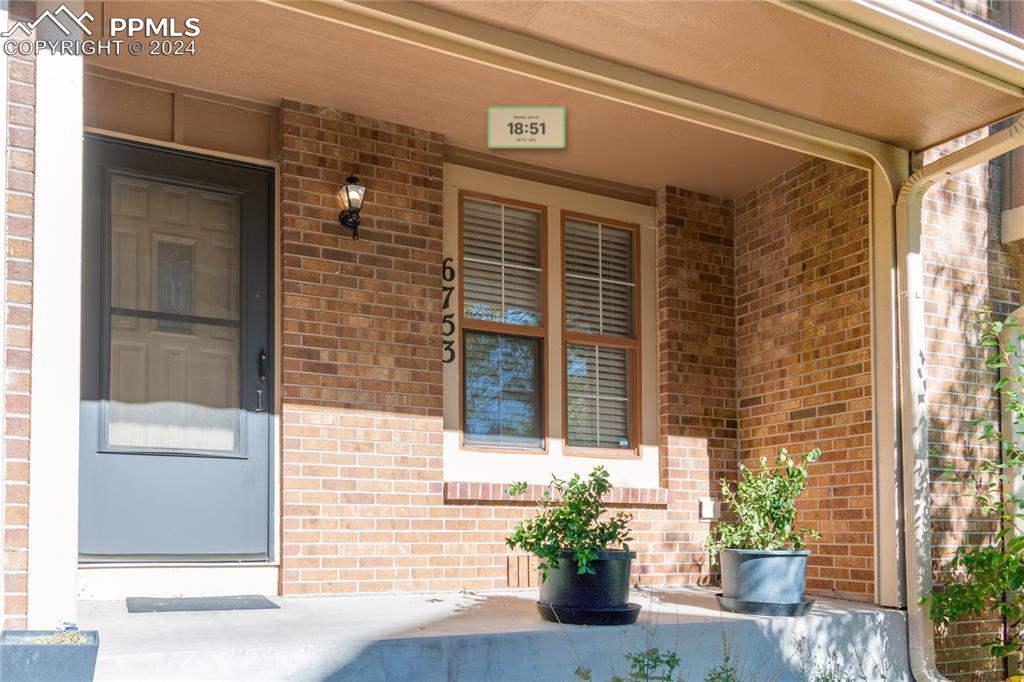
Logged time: 18 h 51 min
